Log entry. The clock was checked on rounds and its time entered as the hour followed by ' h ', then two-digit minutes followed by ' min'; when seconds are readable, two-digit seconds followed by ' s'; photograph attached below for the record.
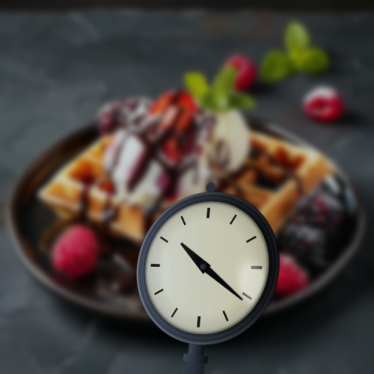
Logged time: 10 h 21 min
